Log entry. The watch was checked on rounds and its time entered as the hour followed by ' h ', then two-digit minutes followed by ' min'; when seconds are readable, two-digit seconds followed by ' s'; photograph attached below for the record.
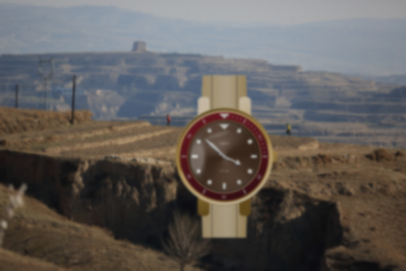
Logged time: 3 h 52 min
